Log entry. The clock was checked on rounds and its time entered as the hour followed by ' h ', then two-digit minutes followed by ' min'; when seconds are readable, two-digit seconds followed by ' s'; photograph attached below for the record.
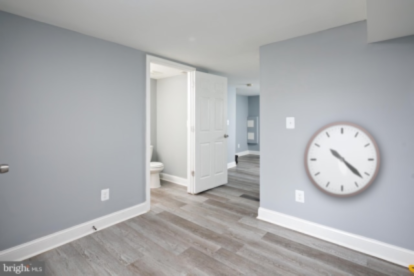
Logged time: 10 h 22 min
